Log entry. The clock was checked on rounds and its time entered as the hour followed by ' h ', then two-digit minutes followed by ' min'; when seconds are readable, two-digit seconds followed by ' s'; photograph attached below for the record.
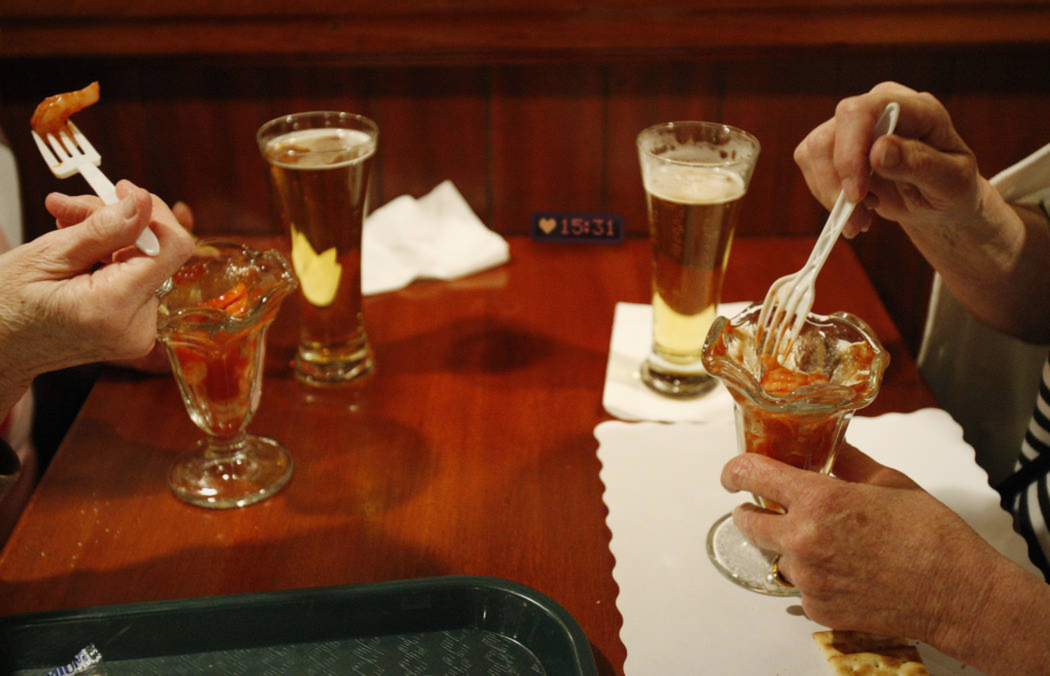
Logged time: 15 h 31 min
